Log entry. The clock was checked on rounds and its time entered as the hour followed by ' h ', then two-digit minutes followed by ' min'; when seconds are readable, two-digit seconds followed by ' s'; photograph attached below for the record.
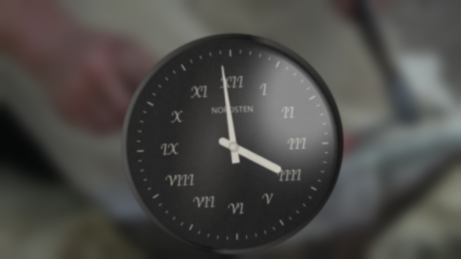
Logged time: 3 h 59 min
